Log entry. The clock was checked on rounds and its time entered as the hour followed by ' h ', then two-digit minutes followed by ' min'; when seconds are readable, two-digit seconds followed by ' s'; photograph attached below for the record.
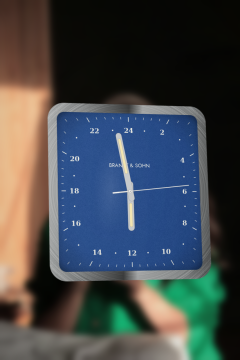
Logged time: 11 h 58 min 14 s
